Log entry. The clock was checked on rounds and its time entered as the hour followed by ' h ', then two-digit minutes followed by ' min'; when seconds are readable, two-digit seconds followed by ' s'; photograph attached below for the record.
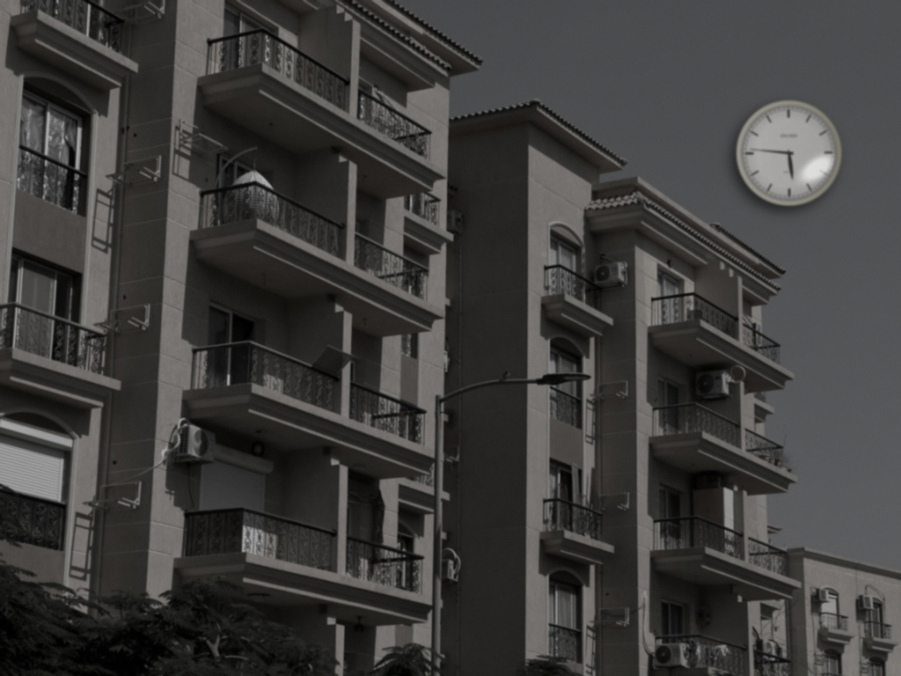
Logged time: 5 h 46 min
